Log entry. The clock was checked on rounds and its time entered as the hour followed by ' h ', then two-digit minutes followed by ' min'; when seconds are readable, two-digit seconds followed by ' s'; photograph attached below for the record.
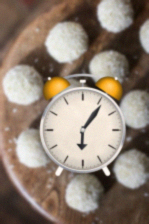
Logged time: 6 h 06 min
